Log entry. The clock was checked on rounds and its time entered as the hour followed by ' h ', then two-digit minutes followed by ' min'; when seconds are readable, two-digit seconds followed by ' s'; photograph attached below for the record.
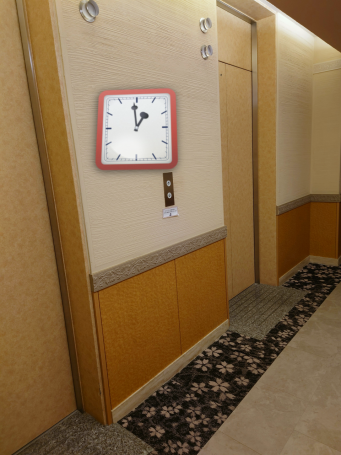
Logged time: 12 h 59 min
